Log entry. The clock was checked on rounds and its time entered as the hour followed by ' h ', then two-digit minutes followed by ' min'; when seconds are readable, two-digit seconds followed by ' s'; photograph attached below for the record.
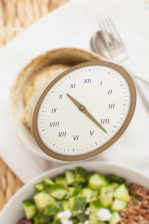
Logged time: 10 h 22 min
